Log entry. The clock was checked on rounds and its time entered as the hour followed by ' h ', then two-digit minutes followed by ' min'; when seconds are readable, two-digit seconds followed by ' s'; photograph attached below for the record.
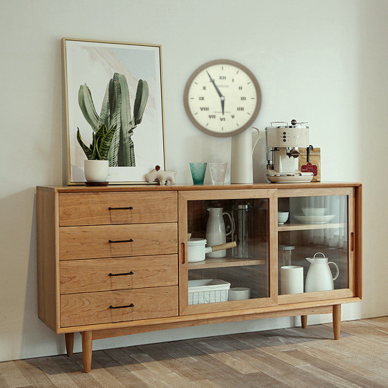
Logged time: 5 h 55 min
